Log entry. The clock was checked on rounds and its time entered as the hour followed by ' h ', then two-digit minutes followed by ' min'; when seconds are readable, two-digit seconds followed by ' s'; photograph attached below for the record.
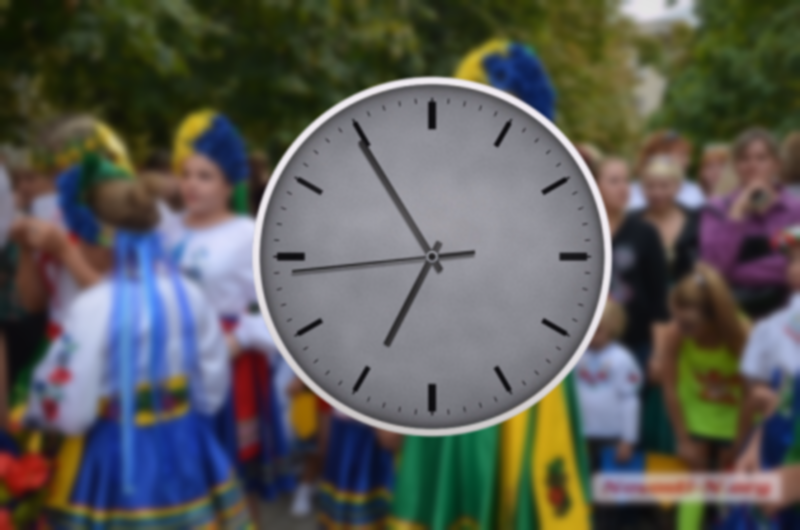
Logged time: 6 h 54 min 44 s
